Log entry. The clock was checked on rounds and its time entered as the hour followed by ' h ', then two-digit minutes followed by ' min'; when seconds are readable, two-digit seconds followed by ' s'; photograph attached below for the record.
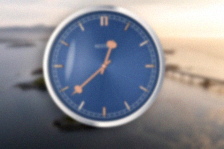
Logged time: 12 h 38 min
